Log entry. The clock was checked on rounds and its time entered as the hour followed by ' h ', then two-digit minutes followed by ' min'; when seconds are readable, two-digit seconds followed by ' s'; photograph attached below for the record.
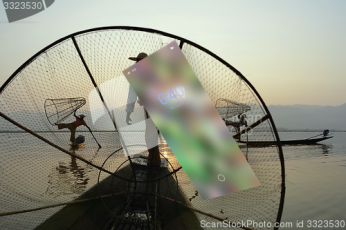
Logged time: 6 h 40 min
